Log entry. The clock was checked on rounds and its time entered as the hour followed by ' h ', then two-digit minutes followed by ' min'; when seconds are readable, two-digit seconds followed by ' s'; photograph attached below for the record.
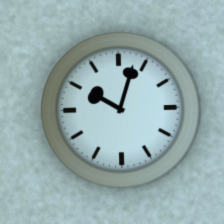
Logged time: 10 h 03 min
